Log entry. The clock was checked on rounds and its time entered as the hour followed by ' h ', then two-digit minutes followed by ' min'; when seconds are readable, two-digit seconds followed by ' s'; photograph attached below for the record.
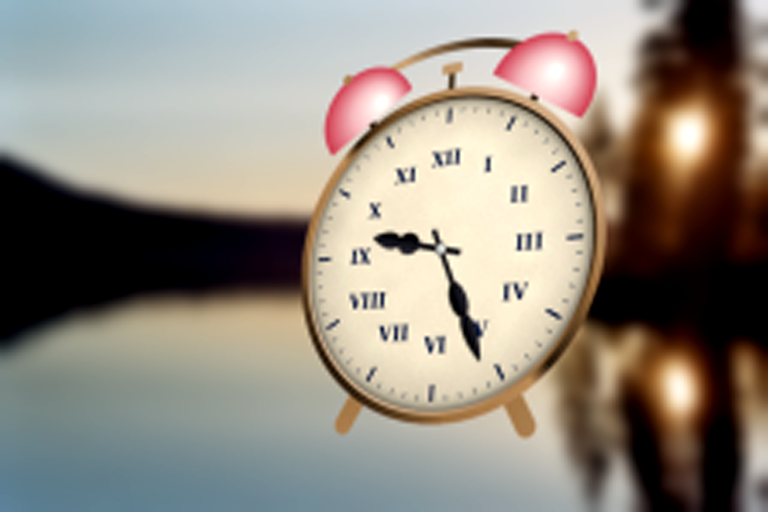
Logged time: 9 h 26 min
